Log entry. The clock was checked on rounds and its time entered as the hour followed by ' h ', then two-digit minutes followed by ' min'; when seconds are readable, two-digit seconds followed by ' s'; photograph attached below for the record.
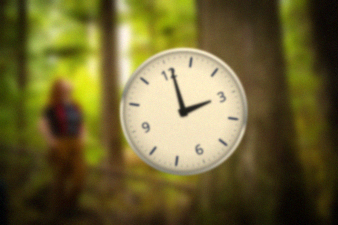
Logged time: 3 h 01 min
